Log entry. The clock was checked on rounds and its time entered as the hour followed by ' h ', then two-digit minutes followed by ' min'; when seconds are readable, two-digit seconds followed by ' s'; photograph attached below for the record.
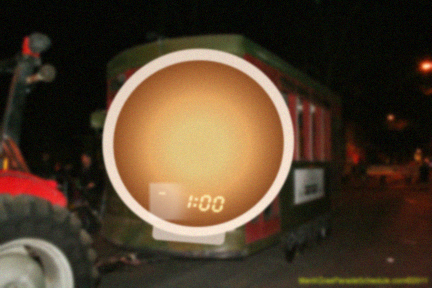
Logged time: 1 h 00 min
